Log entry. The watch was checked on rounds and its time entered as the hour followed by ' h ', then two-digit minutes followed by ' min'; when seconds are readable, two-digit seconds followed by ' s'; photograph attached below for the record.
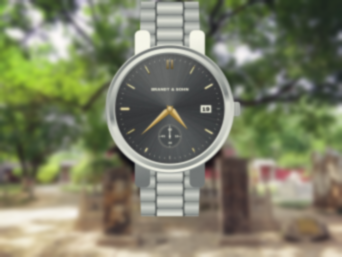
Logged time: 4 h 38 min
